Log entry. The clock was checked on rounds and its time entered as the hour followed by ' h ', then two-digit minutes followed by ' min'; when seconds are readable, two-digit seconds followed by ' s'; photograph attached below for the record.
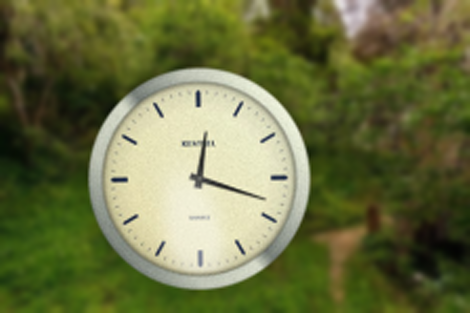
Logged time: 12 h 18 min
